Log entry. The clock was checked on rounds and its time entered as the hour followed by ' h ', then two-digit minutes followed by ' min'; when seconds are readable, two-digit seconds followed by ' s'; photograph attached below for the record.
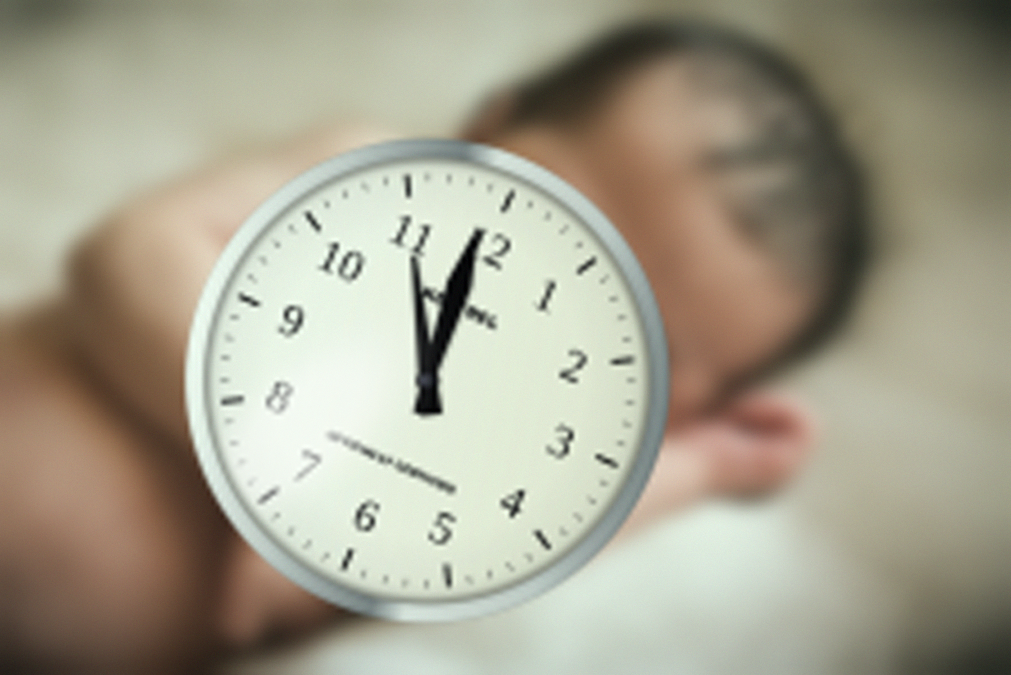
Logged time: 10 h 59 min
